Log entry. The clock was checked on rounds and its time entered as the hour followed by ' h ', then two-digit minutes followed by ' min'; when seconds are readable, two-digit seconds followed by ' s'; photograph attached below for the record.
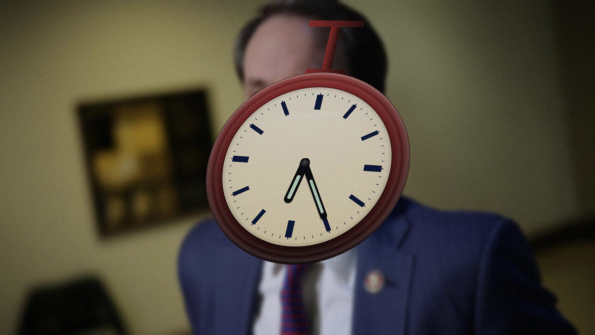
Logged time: 6 h 25 min
